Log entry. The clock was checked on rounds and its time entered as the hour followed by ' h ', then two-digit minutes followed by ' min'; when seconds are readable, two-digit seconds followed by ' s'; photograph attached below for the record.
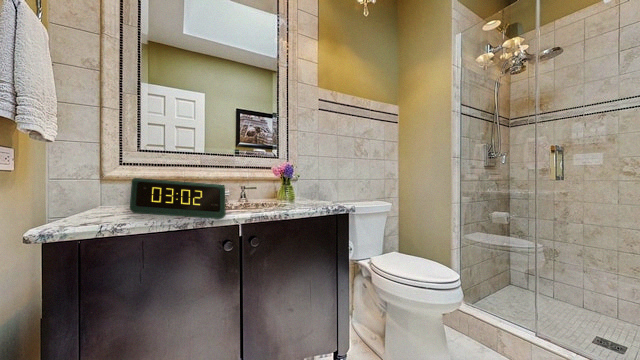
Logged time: 3 h 02 min
